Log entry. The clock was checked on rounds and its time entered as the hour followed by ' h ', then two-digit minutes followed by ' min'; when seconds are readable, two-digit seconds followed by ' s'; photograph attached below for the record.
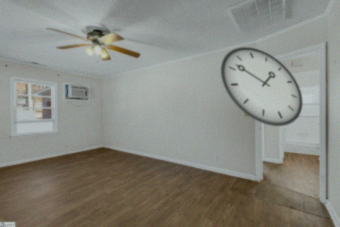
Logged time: 1 h 52 min
